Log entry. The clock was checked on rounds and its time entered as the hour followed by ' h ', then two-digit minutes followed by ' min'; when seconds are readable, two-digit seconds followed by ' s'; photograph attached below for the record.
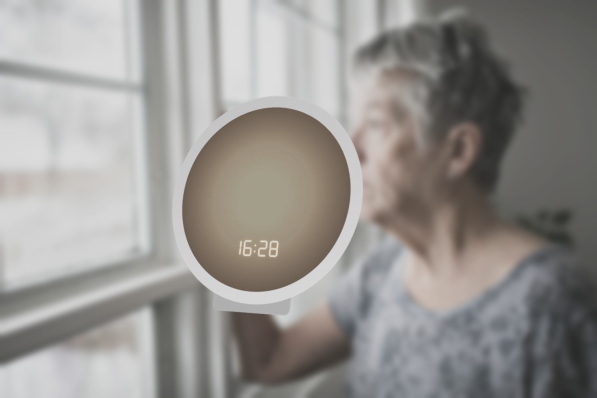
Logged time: 16 h 28 min
